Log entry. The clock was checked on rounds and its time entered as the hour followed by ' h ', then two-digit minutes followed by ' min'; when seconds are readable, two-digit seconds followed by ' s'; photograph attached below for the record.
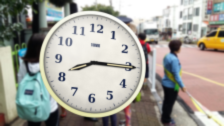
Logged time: 8 h 15 min
